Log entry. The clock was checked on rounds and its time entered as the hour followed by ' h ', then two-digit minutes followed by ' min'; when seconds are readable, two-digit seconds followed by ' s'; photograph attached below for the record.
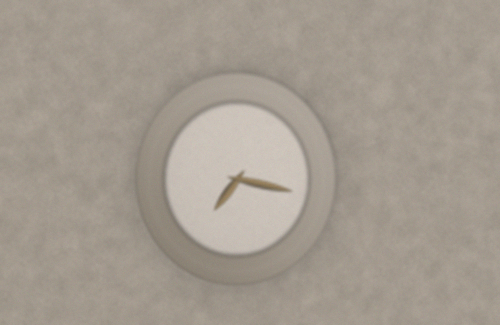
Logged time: 7 h 17 min
